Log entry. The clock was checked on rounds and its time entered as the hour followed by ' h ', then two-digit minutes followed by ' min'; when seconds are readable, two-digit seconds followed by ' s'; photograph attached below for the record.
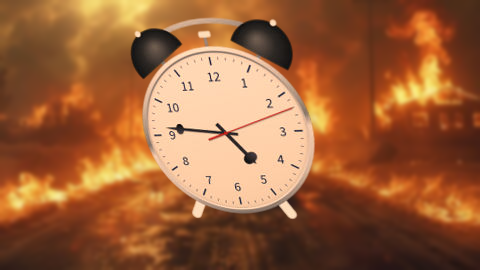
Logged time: 4 h 46 min 12 s
